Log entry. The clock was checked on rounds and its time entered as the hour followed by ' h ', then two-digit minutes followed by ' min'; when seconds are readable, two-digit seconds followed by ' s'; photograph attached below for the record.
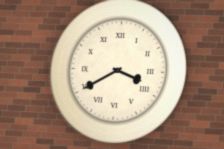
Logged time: 3 h 40 min
